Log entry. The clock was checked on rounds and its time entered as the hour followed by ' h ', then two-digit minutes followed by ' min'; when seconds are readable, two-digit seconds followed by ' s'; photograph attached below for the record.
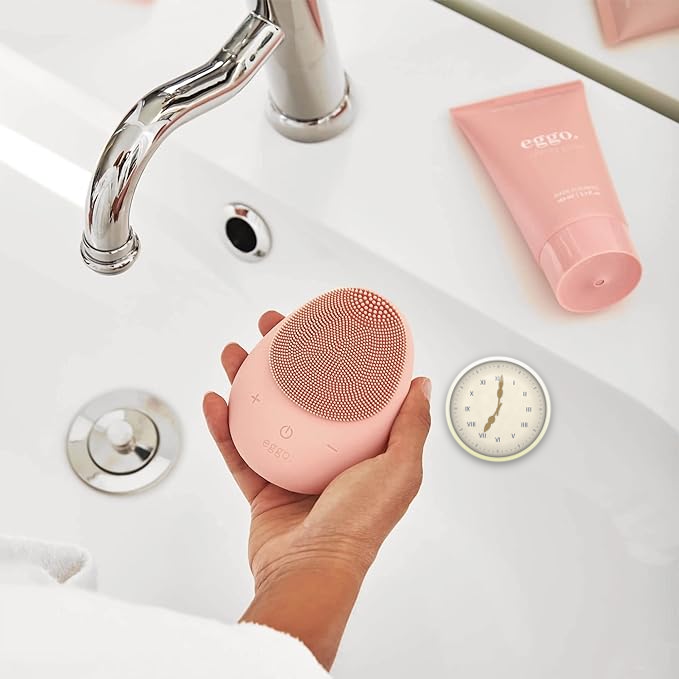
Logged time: 7 h 01 min
